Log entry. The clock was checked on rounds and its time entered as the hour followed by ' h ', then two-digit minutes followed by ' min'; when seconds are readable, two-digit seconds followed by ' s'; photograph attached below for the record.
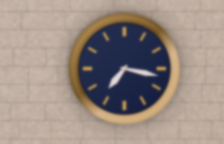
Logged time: 7 h 17 min
